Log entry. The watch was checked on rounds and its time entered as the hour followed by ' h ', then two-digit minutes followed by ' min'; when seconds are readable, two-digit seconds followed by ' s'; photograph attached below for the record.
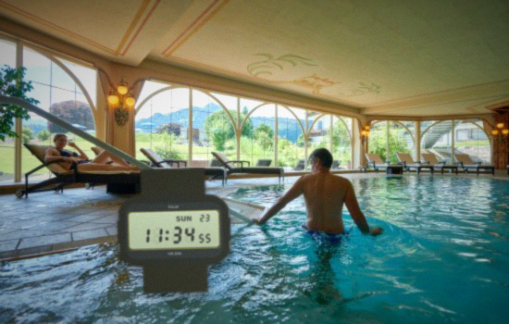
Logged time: 11 h 34 min
